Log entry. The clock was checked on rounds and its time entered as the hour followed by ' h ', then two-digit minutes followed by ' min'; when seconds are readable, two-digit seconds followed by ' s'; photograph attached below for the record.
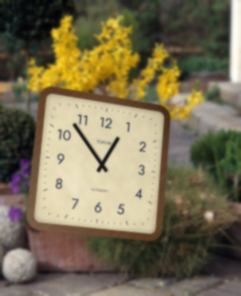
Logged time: 12 h 53 min
